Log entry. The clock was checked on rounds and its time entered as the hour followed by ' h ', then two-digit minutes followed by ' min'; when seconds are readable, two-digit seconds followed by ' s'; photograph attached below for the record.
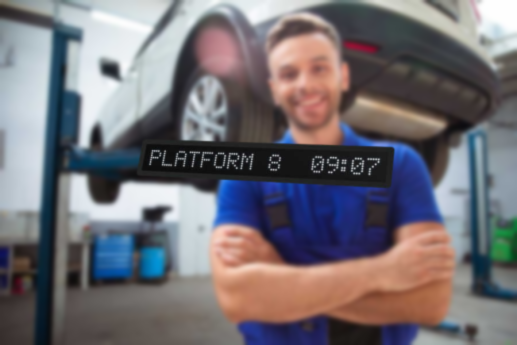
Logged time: 9 h 07 min
